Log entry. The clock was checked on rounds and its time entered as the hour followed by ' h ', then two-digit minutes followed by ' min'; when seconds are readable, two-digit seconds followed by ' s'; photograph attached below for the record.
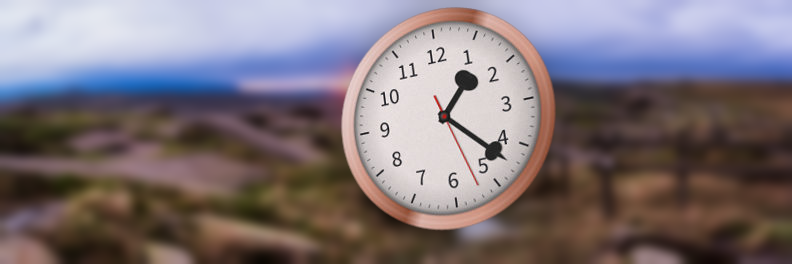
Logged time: 1 h 22 min 27 s
